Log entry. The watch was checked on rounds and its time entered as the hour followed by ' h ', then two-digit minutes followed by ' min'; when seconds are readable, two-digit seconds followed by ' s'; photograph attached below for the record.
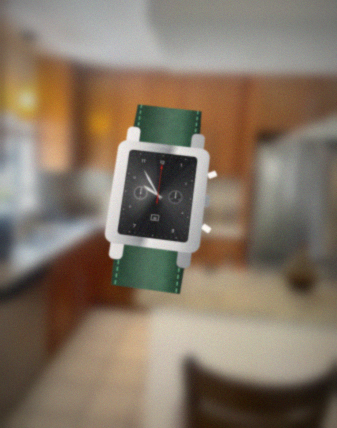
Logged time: 9 h 54 min
